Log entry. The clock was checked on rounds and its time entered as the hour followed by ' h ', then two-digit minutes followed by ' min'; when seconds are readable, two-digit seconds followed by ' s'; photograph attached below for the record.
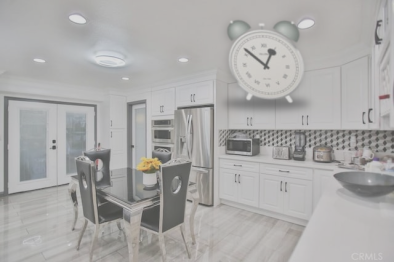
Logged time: 12 h 52 min
